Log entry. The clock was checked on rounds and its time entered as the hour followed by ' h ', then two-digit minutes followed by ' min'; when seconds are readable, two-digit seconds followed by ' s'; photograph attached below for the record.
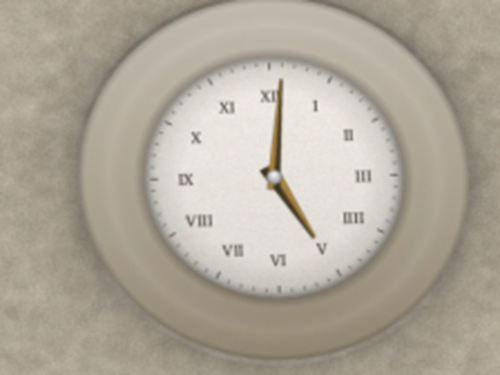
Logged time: 5 h 01 min
